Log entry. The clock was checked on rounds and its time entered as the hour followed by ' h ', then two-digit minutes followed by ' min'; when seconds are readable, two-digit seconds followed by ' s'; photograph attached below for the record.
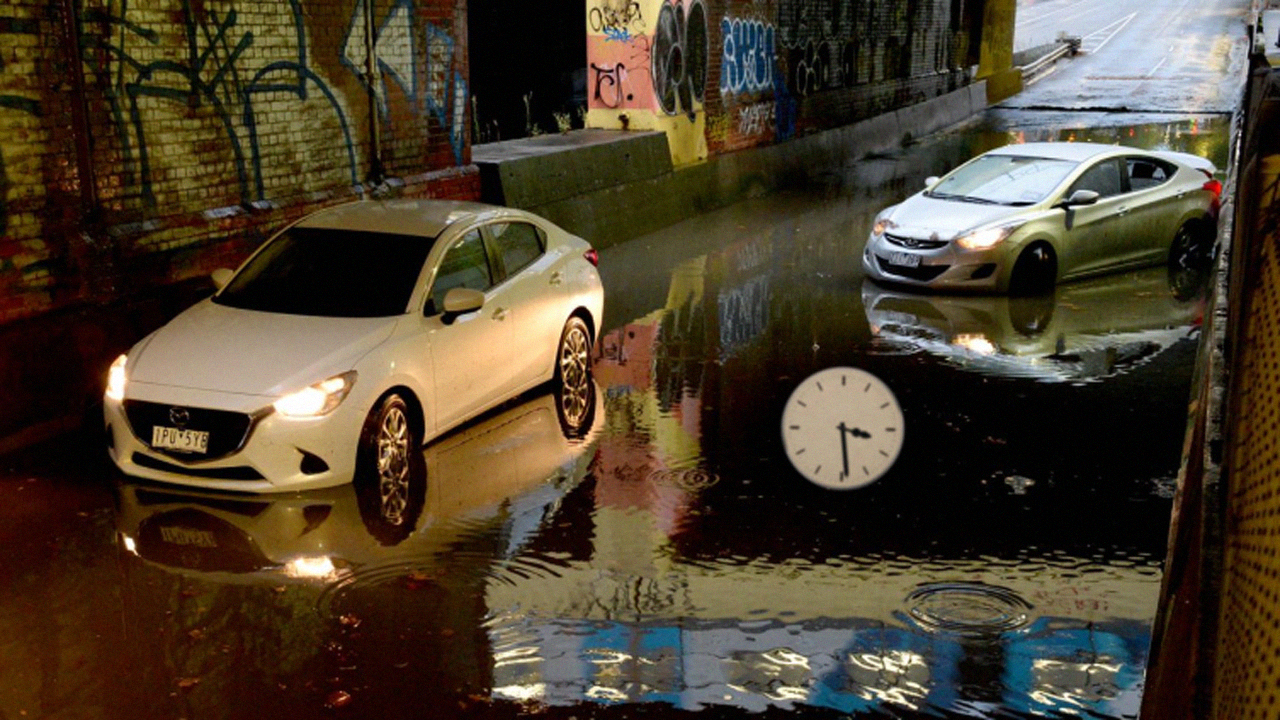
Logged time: 3 h 29 min
